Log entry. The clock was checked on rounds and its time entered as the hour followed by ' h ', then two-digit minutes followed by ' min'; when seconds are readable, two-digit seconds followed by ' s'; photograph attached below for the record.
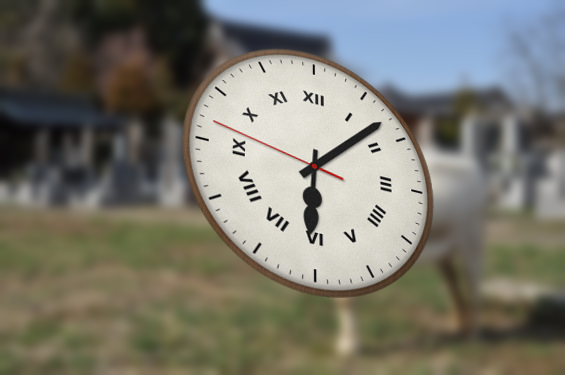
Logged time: 6 h 07 min 47 s
